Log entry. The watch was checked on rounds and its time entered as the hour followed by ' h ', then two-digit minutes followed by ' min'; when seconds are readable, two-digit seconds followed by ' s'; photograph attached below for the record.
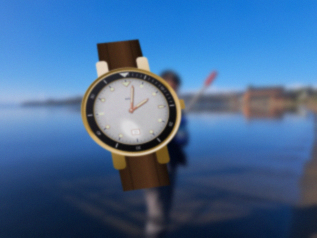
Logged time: 2 h 02 min
